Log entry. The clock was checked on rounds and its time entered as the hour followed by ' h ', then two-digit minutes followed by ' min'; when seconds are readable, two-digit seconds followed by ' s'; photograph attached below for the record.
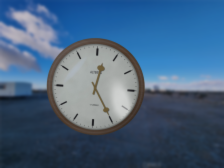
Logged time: 12 h 25 min
